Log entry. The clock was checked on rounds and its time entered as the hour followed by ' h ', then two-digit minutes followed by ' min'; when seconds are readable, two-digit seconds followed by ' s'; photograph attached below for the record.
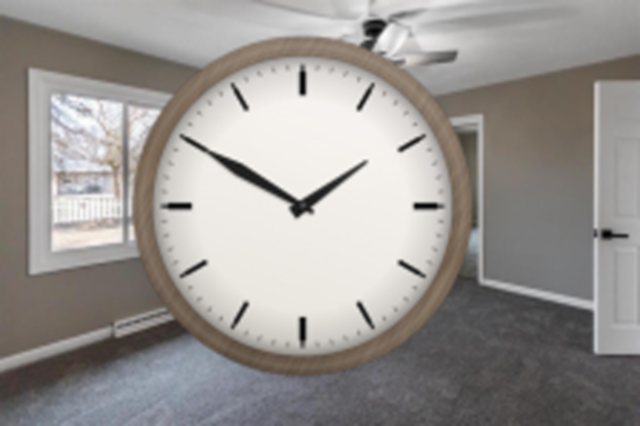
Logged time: 1 h 50 min
